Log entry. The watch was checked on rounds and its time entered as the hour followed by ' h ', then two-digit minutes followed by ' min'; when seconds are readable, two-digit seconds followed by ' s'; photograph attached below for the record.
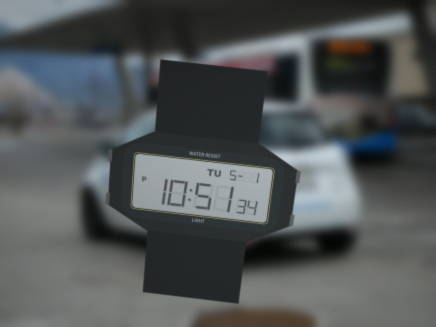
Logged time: 10 h 51 min 34 s
